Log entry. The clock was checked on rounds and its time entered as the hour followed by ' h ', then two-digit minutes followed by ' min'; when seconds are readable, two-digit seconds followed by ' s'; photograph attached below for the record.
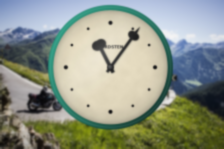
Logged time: 11 h 06 min
